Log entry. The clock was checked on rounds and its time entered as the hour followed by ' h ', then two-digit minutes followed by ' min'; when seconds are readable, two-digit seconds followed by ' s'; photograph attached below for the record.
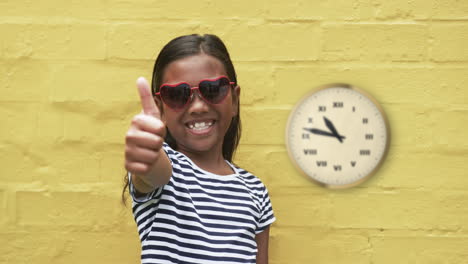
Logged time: 10 h 47 min
